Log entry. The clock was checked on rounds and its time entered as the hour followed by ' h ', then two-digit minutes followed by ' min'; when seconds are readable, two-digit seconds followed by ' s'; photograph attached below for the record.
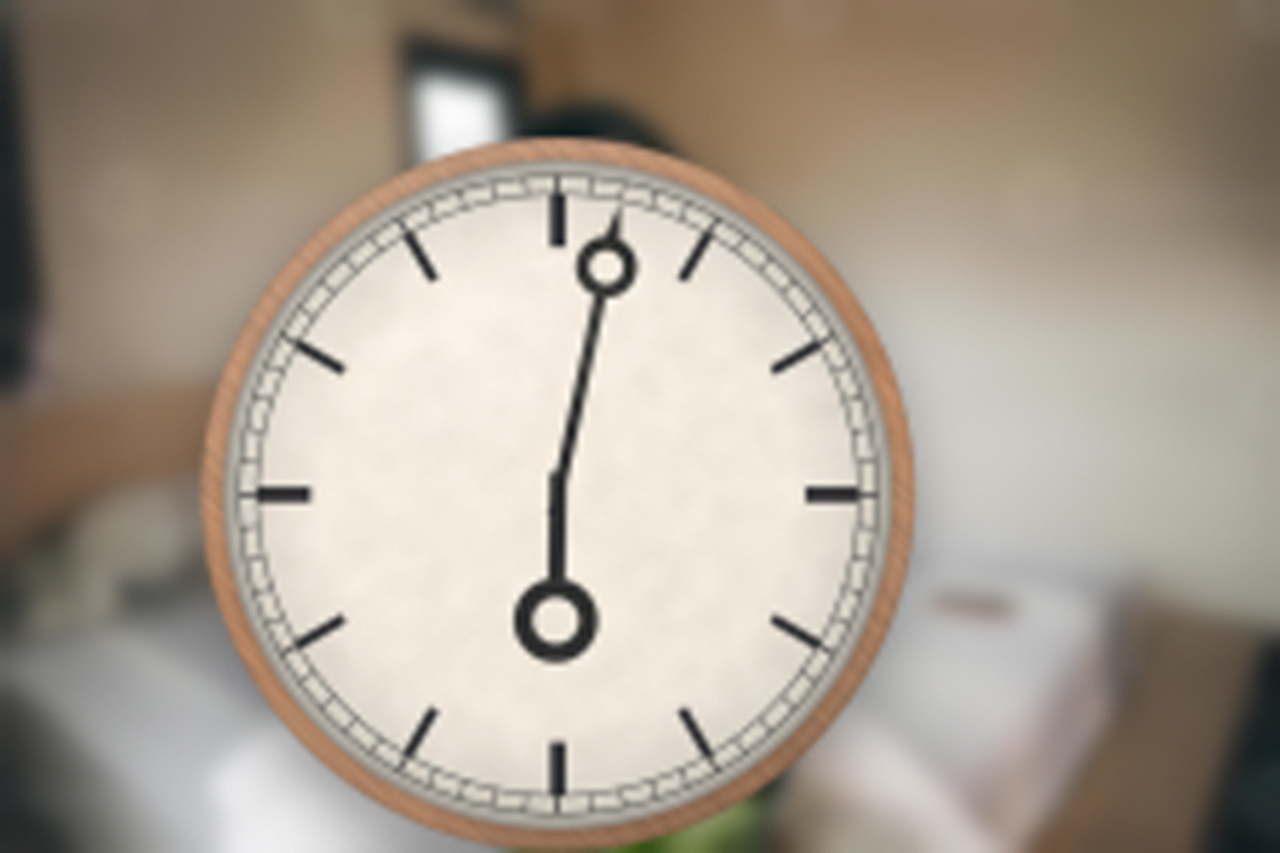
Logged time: 6 h 02 min
